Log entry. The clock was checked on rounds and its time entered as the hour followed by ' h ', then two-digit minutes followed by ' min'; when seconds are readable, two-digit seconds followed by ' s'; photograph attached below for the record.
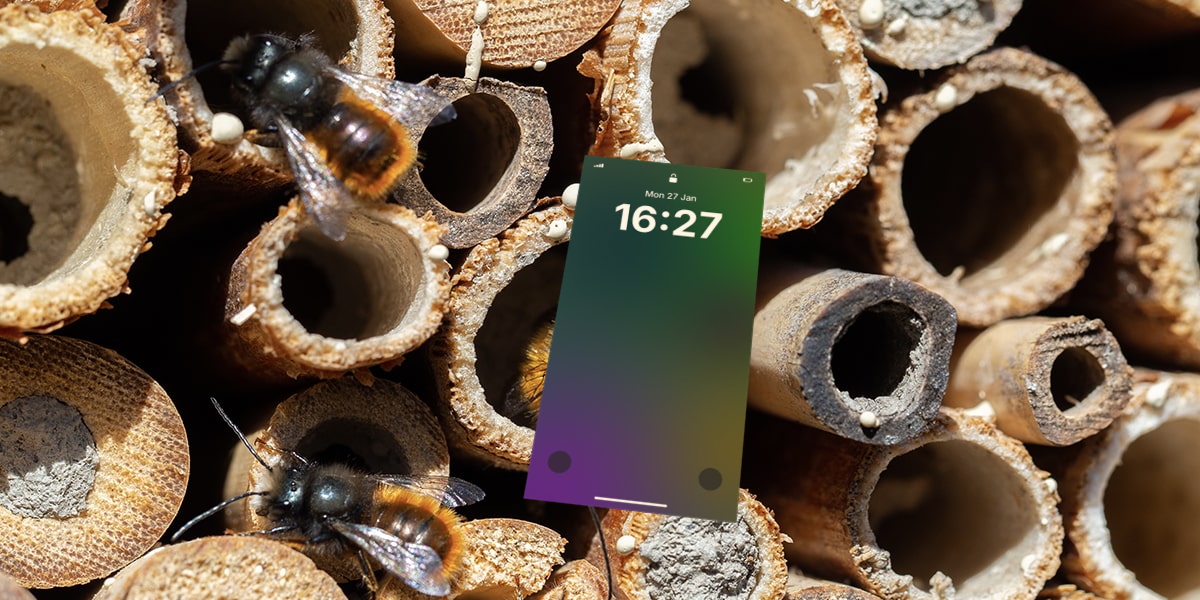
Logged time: 16 h 27 min
